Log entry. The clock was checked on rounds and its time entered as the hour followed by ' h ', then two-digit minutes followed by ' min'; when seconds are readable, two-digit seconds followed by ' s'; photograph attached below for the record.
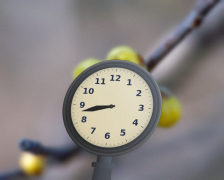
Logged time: 8 h 43 min
